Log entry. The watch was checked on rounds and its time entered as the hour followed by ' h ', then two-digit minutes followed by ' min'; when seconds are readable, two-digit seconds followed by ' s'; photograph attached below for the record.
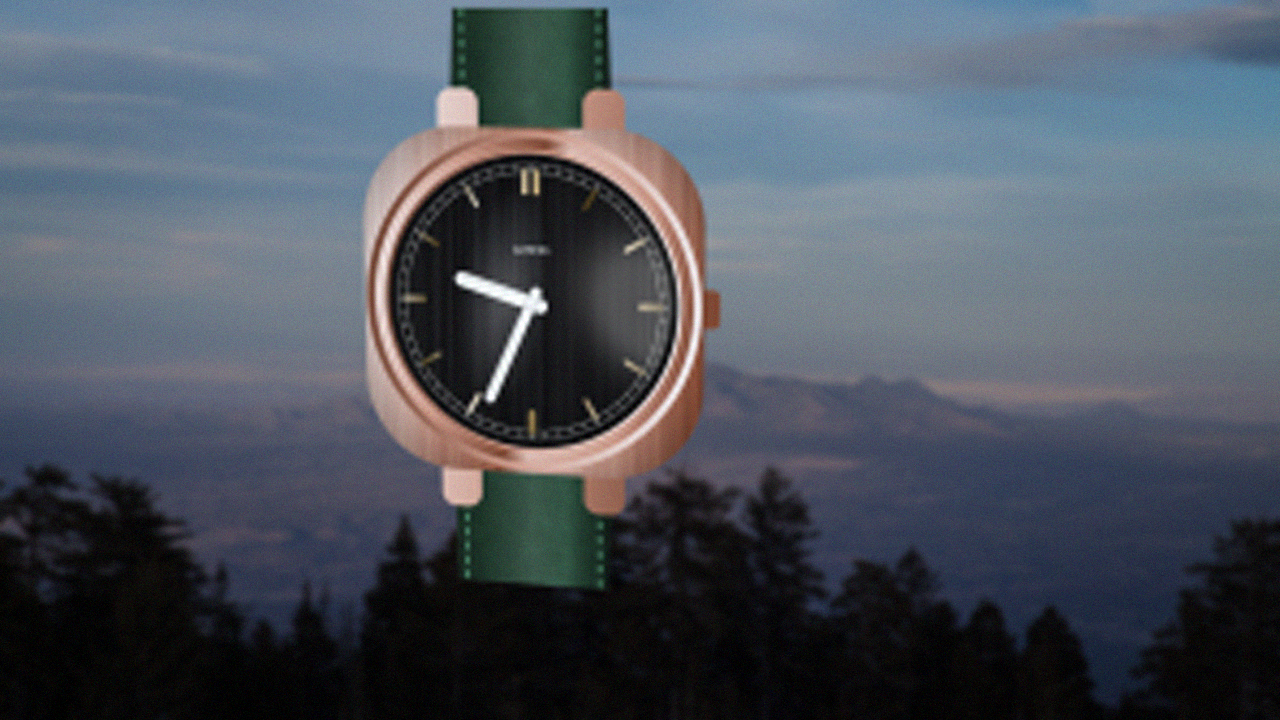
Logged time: 9 h 34 min
